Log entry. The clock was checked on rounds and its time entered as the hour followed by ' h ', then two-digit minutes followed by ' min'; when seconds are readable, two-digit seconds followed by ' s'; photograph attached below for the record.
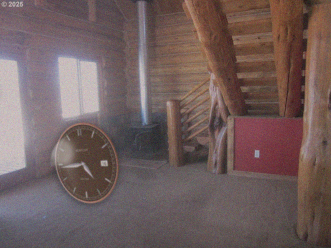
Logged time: 4 h 44 min
